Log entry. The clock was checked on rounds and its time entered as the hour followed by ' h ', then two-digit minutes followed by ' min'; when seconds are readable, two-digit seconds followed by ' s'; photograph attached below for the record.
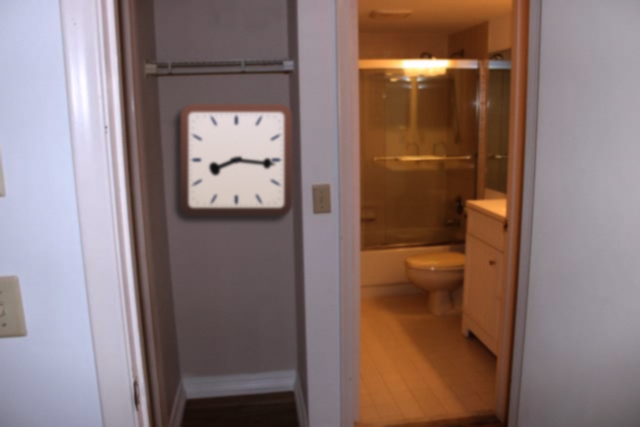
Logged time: 8 h 16 min
